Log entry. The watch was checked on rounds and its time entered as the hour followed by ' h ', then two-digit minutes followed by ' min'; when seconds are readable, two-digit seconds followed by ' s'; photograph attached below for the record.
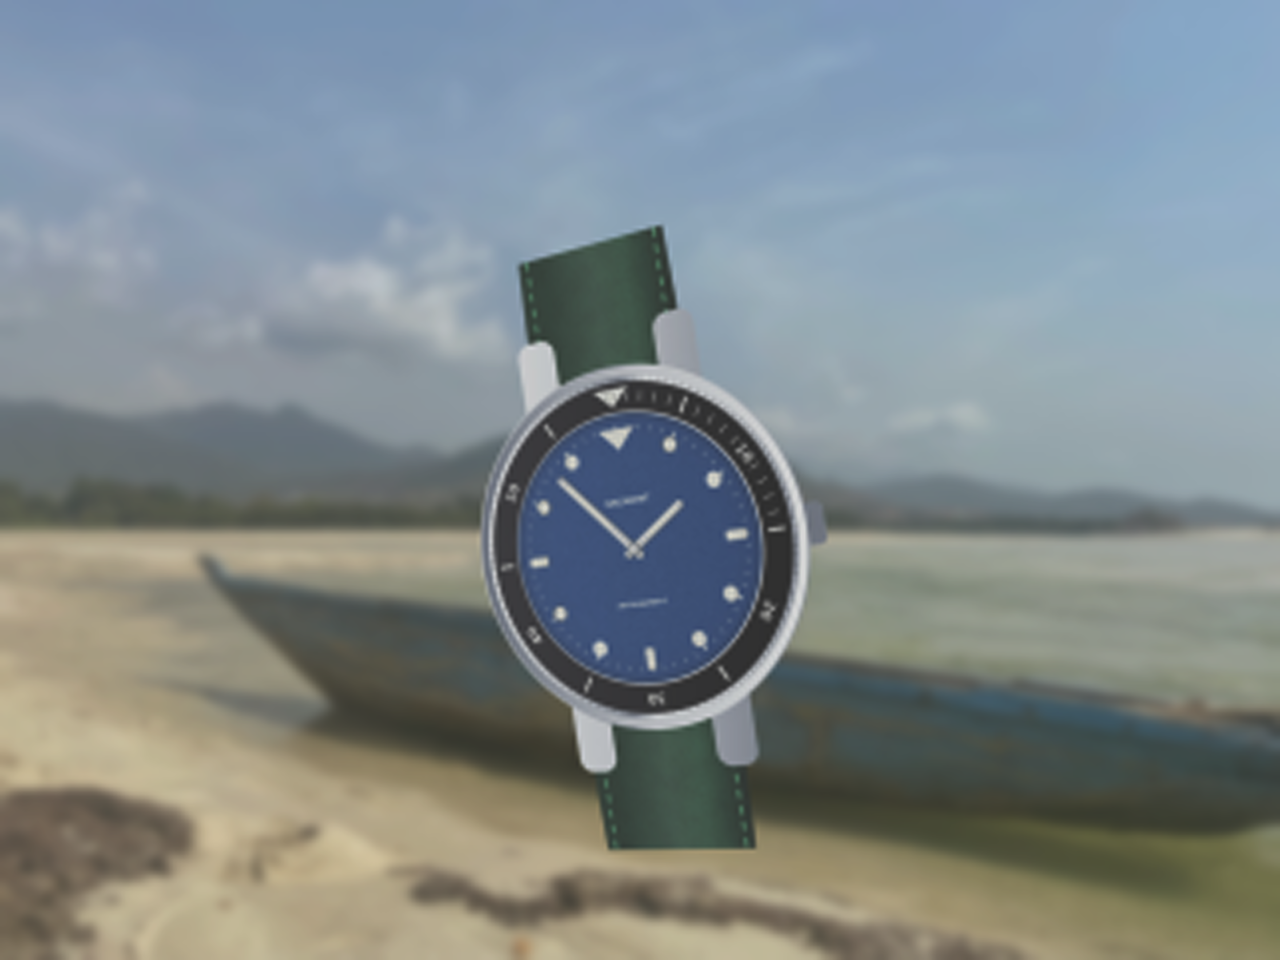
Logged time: 1 h 53 min
